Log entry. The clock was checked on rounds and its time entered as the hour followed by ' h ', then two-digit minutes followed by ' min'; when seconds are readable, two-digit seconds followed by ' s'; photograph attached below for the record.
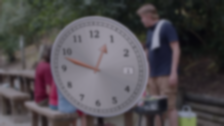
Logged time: 12 h 48 min
